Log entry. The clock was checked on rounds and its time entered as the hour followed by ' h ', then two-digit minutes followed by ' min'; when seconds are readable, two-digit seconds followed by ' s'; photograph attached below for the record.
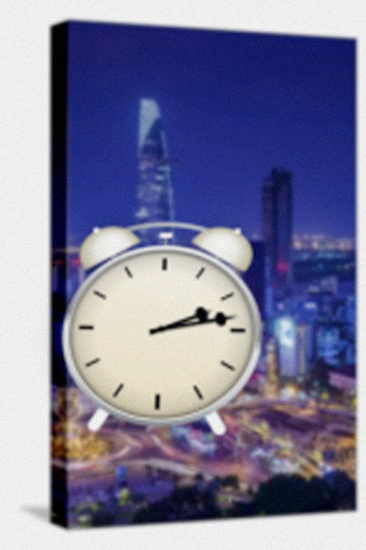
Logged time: 2 h 13 min
